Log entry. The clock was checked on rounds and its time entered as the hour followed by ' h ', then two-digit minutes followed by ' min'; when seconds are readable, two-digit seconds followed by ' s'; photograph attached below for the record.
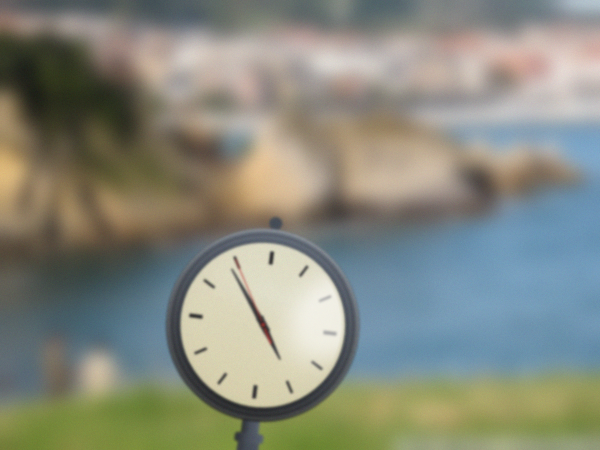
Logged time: 4 h 53 min 55 s
